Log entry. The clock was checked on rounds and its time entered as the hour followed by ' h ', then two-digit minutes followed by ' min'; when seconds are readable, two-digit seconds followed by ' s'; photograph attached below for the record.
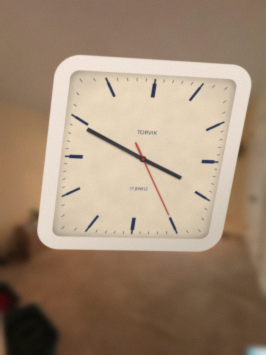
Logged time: 3 h 49 min 25 s
